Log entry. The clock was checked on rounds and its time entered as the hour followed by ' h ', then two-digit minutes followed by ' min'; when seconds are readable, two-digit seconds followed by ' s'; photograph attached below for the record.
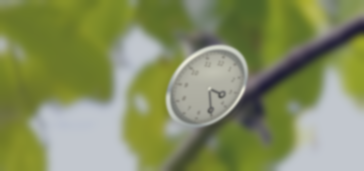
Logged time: 3 h 25 min
